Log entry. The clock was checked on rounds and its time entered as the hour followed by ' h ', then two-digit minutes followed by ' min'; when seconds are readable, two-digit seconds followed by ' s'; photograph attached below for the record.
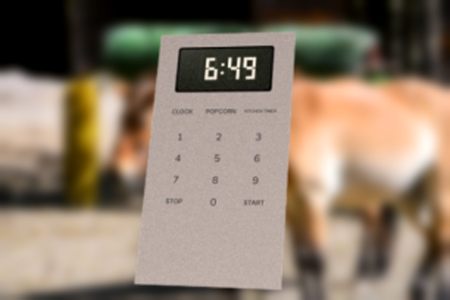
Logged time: 6 h 49 min
